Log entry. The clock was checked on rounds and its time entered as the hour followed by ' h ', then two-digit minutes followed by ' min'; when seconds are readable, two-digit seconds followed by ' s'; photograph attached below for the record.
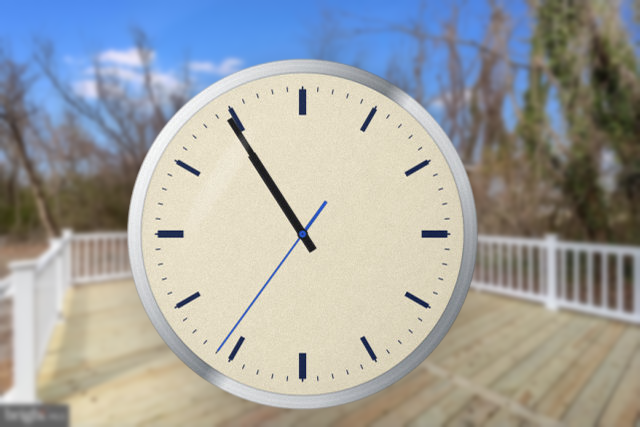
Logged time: 10 h 54 min 36 s
